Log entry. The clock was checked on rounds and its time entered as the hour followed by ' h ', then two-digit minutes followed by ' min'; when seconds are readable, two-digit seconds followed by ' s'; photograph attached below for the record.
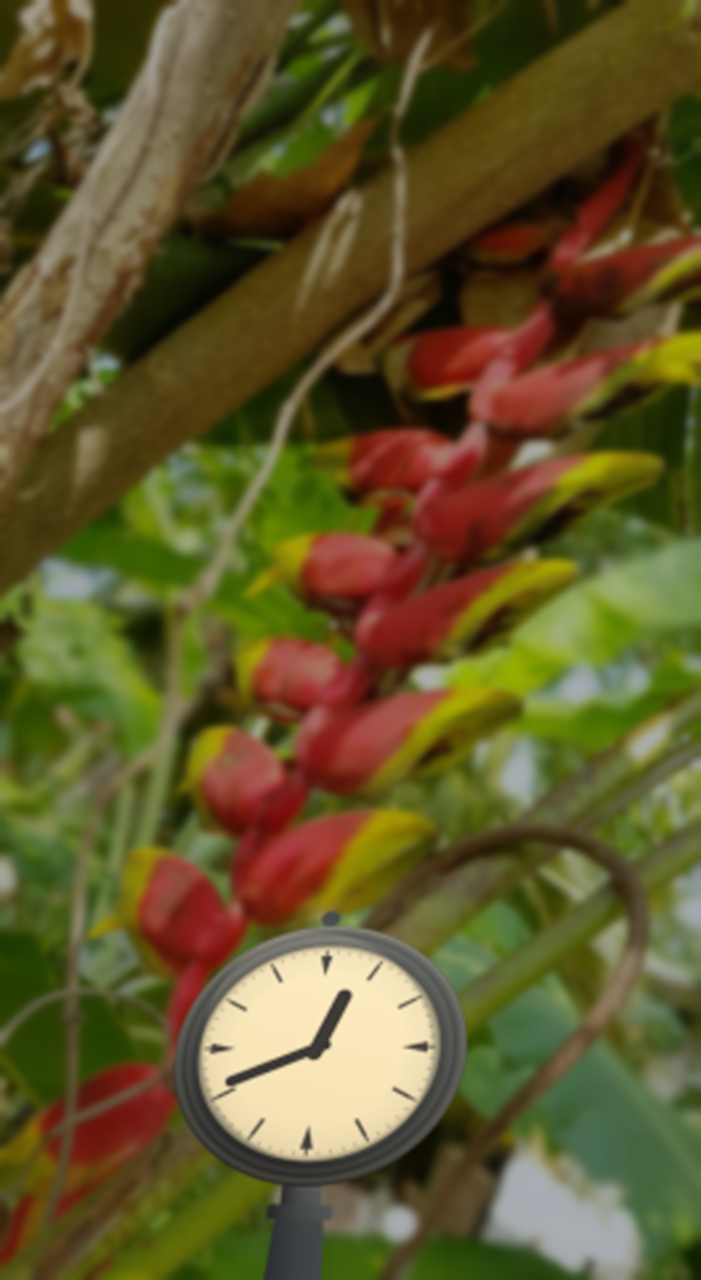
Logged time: 12 h 41 min
